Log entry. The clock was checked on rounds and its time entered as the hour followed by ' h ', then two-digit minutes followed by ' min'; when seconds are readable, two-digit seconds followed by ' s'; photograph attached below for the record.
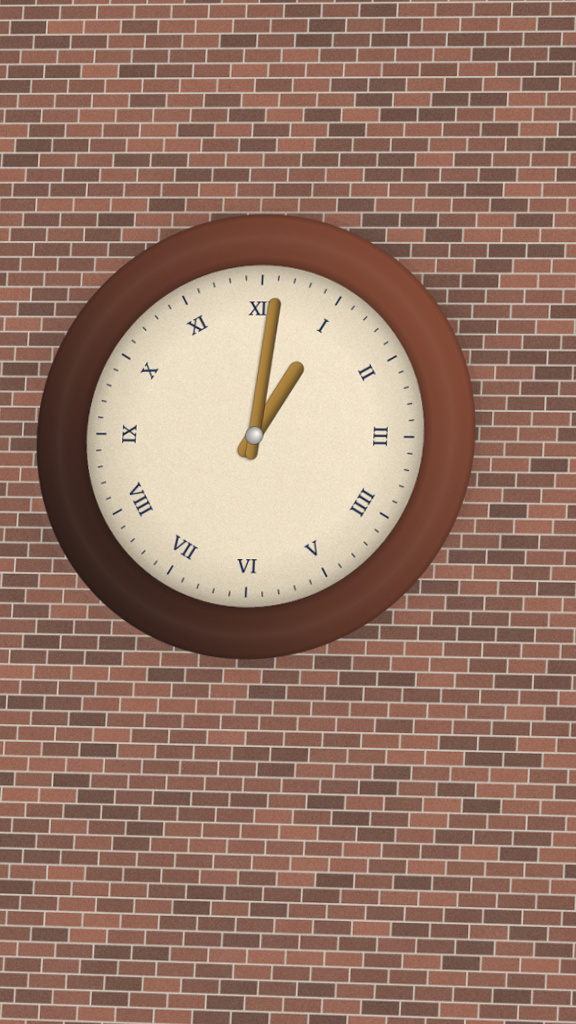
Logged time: 1 h 01 min
